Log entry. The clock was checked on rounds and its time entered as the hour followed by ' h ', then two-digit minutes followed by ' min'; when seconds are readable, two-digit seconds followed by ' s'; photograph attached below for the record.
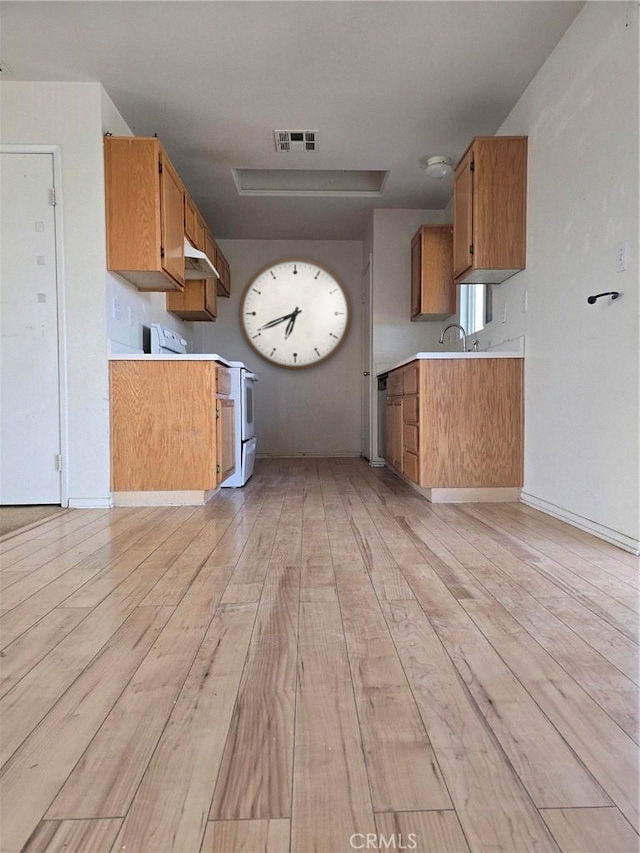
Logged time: 6 h 41 min
